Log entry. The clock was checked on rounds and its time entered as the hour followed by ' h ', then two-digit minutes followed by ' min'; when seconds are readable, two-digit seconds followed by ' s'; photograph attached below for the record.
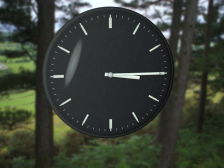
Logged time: 3 h 15 min
